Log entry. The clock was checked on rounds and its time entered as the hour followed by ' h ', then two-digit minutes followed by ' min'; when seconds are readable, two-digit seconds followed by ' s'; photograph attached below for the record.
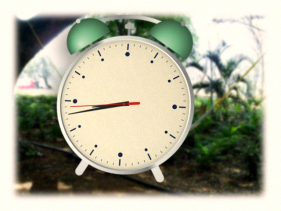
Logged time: 8 h 42 min 44 s
